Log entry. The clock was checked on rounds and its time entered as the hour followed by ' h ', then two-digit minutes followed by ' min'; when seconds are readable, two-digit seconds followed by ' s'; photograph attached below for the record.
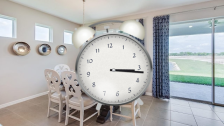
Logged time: 3 h 17 min
